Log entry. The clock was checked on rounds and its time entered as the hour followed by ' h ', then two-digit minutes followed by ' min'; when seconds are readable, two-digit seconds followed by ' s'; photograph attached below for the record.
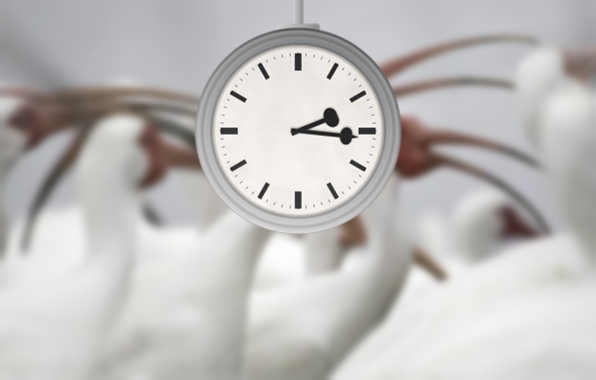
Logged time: 2 h 16 min
